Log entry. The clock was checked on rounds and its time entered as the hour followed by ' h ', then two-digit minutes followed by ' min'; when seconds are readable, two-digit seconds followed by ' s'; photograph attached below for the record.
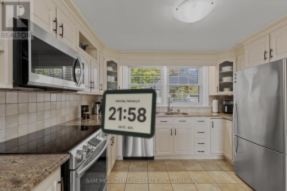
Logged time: 21 h 58 min
